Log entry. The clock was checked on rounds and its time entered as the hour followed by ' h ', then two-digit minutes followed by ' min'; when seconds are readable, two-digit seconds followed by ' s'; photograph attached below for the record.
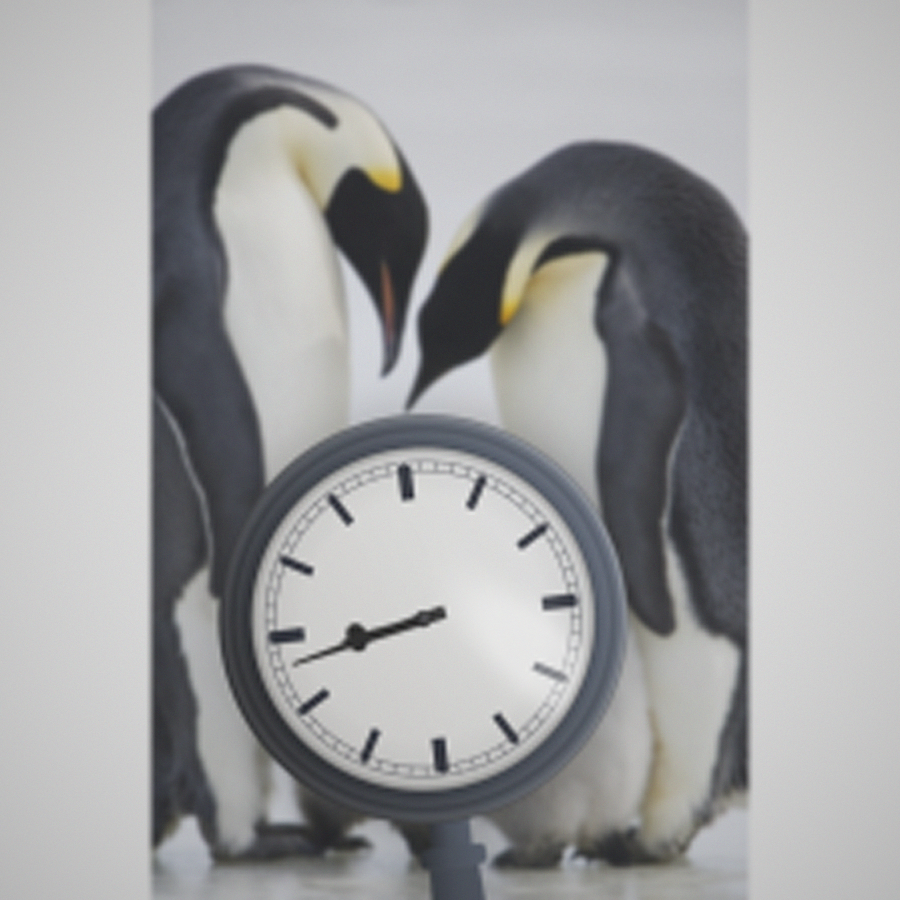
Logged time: 8 h 43 min
